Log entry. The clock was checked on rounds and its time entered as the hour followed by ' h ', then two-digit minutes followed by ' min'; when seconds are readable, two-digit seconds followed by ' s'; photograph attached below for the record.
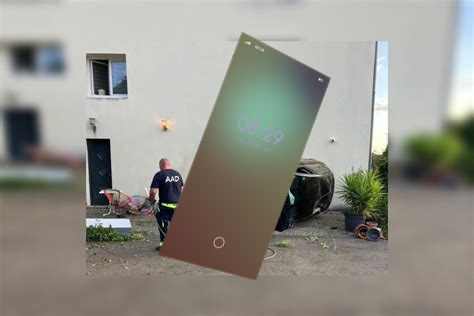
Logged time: 8 h 29 min
